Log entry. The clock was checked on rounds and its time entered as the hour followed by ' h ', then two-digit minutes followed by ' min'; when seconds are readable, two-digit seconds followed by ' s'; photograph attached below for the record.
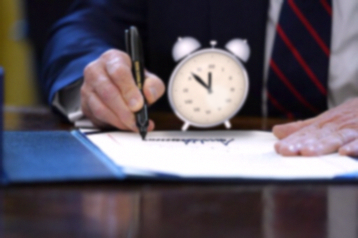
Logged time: 11 h 52 min
